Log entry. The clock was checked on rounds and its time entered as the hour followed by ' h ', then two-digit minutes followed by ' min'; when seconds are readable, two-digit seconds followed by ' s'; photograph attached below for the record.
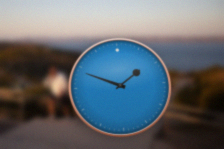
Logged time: 1 h 49 min
